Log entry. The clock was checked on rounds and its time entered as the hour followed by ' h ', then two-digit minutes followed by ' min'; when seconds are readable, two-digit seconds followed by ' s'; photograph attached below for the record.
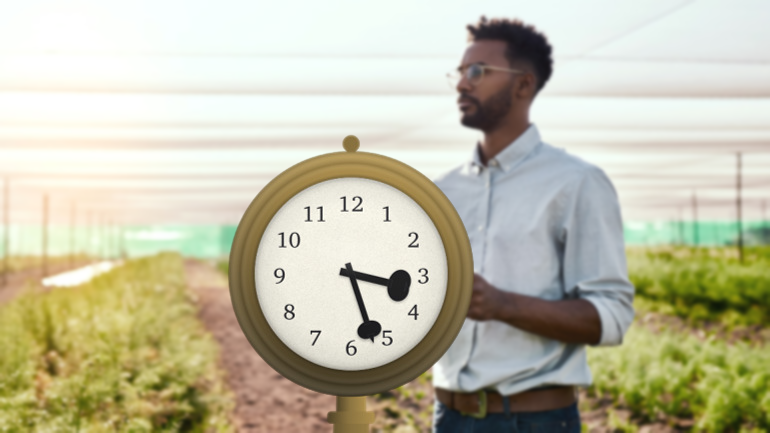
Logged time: 3 h 27 min
